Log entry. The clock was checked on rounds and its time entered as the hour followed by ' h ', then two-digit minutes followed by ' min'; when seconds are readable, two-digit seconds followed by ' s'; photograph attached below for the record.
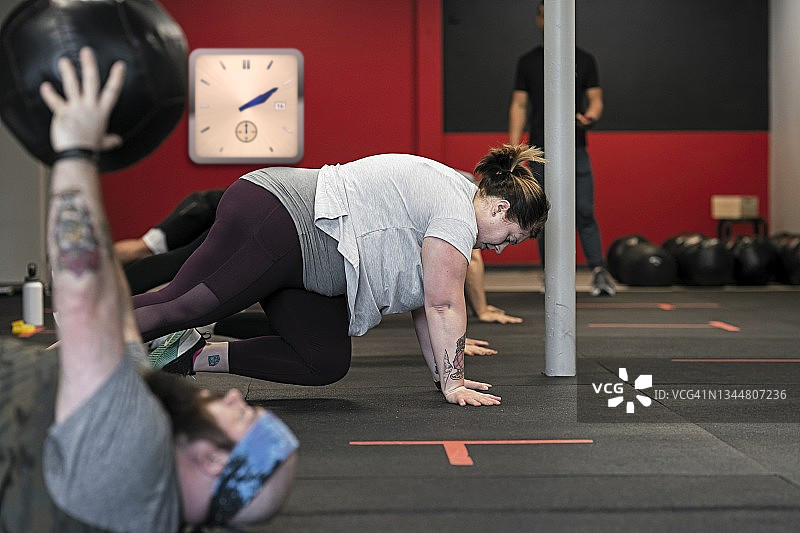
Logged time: 2 h 10 min
